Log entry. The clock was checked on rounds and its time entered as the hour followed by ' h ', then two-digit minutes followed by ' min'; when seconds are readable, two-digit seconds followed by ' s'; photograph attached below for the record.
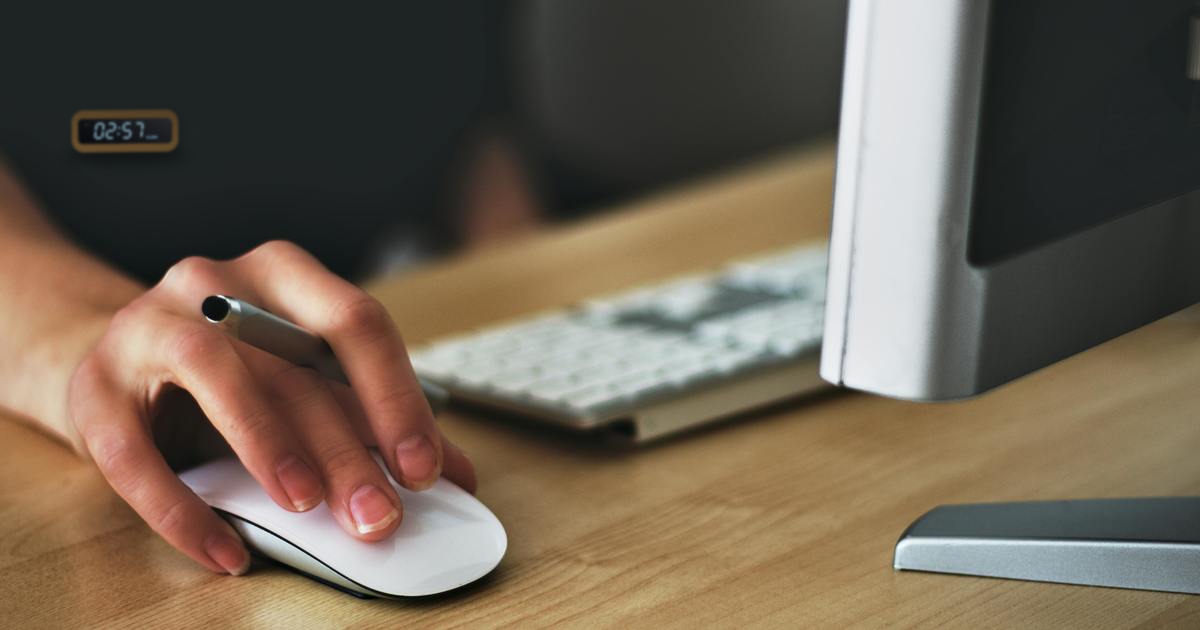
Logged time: 2 h 57 min
